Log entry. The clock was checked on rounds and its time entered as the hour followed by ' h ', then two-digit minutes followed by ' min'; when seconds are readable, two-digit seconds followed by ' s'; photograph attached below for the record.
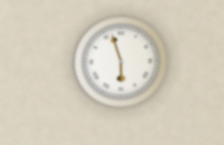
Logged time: 5 h 57 min
